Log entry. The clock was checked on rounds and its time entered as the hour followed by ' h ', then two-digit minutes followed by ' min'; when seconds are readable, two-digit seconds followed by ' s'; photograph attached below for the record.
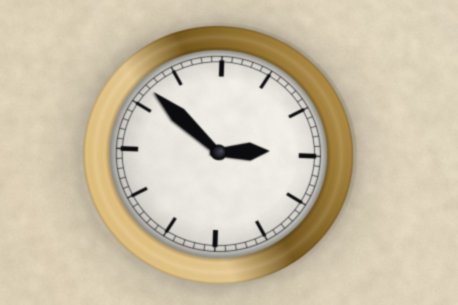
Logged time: 2 h 52 min
